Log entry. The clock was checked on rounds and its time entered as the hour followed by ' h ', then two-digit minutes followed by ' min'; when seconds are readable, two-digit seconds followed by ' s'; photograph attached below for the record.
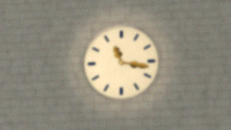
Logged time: 11 h 17 min
